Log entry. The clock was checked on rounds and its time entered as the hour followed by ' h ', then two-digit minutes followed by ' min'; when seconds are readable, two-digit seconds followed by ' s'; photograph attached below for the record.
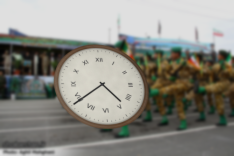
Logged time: 4 h 39 min
